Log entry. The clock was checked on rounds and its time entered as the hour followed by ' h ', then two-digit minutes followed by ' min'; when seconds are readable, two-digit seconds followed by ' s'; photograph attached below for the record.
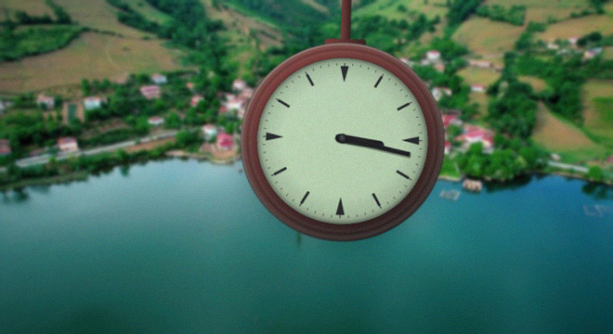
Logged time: 3 h 17 min
